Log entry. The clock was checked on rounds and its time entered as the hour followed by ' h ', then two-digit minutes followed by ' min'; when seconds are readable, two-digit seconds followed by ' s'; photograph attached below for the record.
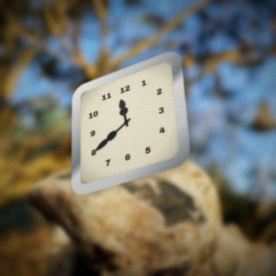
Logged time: 11 h 40 min
